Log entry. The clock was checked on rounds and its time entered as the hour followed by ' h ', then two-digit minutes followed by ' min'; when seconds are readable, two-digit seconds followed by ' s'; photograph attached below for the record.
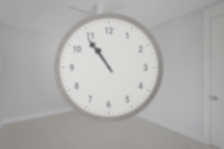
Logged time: 10 h 54 min
